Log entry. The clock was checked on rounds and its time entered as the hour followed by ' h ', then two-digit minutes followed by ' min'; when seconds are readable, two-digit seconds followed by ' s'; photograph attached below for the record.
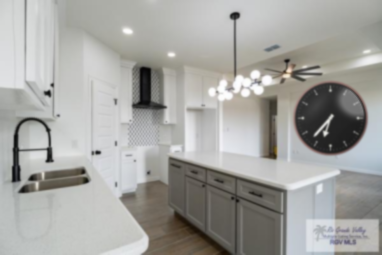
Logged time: 6 h 37 min
